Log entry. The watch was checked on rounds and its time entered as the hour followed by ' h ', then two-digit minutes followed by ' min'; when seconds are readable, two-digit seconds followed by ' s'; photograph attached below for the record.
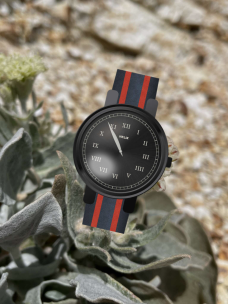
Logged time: 10 h 54 min
